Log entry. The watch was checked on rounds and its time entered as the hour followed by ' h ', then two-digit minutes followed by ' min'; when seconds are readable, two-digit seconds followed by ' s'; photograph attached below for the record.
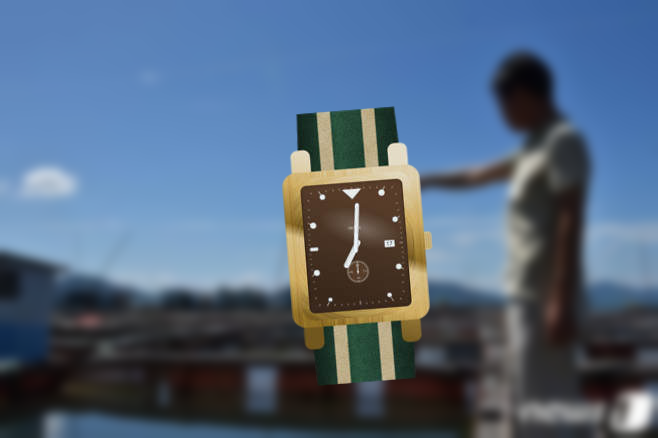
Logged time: 7 h 01 min
